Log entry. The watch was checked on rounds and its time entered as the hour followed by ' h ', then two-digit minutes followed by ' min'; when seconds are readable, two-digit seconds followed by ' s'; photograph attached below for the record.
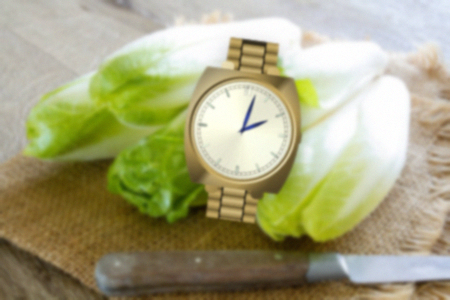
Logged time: 2 h 02 min
